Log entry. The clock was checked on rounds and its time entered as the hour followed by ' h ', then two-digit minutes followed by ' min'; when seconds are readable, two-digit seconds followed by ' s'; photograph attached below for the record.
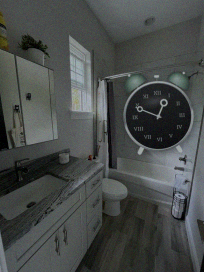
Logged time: 12 h 49 min
